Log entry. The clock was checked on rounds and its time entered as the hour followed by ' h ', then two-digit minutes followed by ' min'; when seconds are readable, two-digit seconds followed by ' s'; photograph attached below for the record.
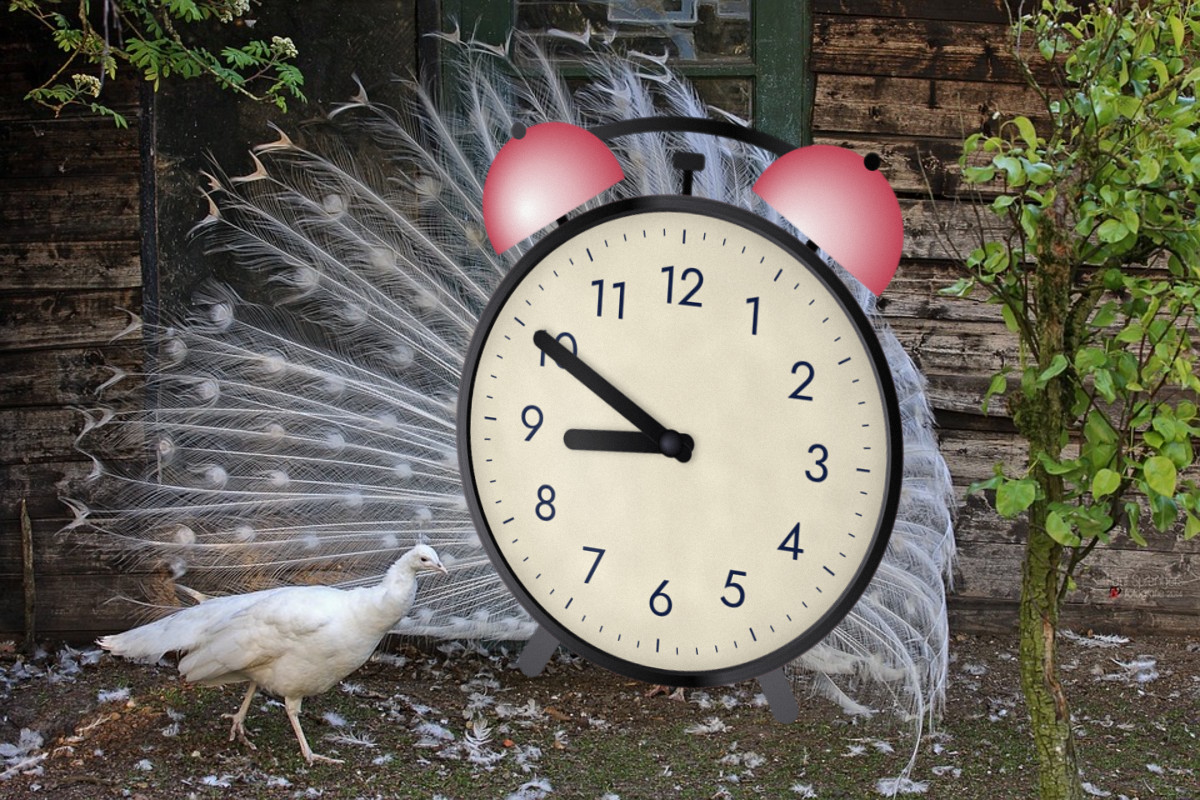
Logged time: 8 h 50 min
